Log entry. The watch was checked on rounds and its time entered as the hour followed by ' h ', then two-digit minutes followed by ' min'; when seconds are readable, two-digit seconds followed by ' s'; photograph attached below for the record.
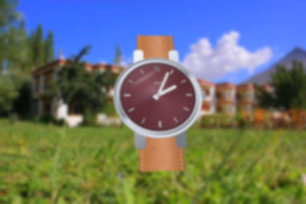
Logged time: 2 h 04 min
